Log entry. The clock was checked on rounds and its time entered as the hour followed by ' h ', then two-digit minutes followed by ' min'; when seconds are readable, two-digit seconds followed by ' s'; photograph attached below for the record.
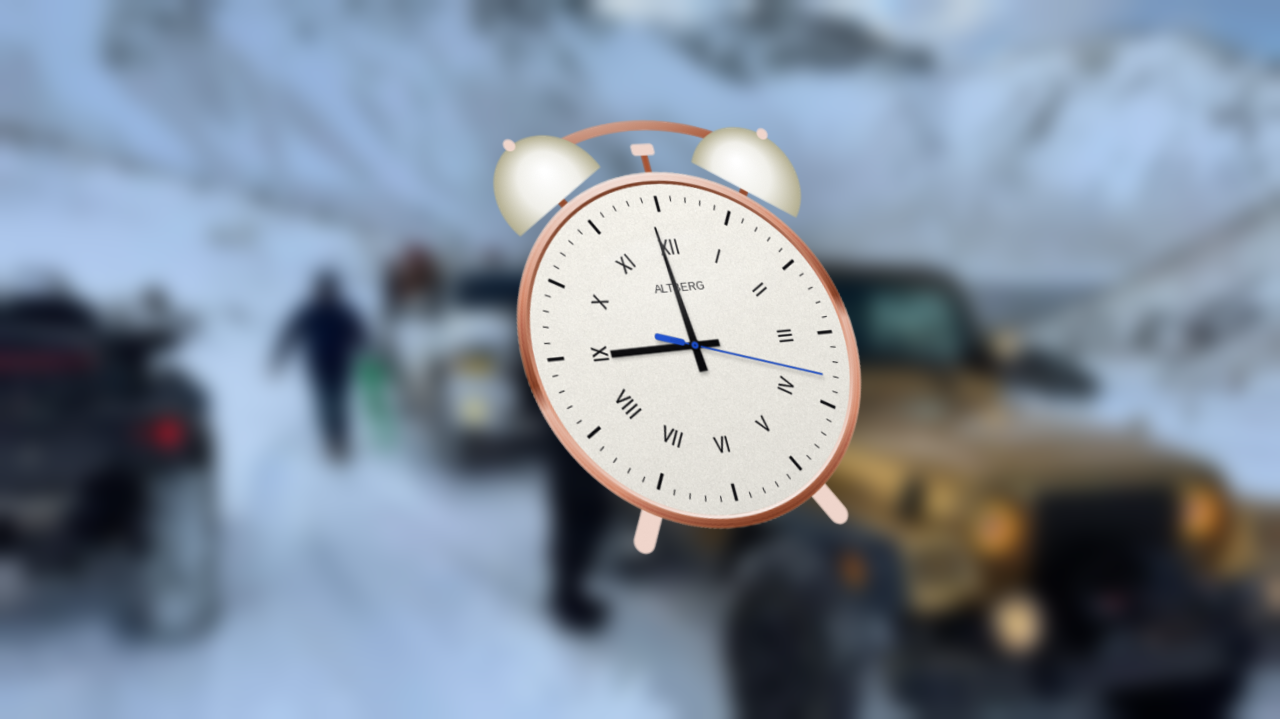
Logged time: 8 h 59 min 18 s
